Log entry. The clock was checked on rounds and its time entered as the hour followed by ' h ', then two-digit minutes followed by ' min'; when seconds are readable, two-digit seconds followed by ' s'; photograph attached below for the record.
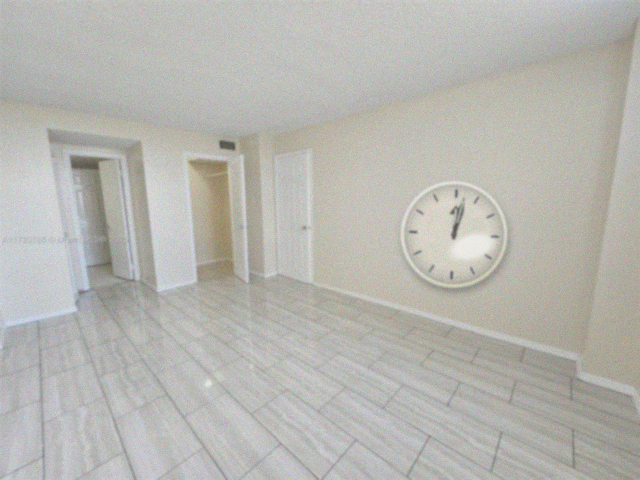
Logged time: 12 h 02 min
